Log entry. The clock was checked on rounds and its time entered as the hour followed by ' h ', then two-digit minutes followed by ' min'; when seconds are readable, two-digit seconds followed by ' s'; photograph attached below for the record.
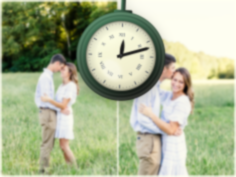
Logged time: 12 h 12 min
